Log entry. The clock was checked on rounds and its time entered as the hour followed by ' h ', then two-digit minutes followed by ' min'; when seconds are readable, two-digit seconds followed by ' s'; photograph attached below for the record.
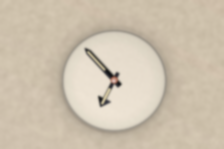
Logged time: 6 h 53 min
